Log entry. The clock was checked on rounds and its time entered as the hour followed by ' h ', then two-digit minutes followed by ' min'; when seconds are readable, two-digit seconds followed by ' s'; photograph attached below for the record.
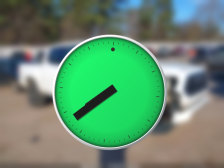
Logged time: 7 h 38 min
